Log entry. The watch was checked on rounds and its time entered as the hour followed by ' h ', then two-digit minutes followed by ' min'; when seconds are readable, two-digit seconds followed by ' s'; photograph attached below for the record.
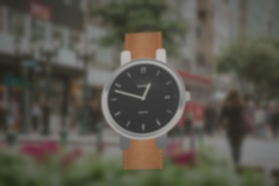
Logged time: 12 h 48 min
